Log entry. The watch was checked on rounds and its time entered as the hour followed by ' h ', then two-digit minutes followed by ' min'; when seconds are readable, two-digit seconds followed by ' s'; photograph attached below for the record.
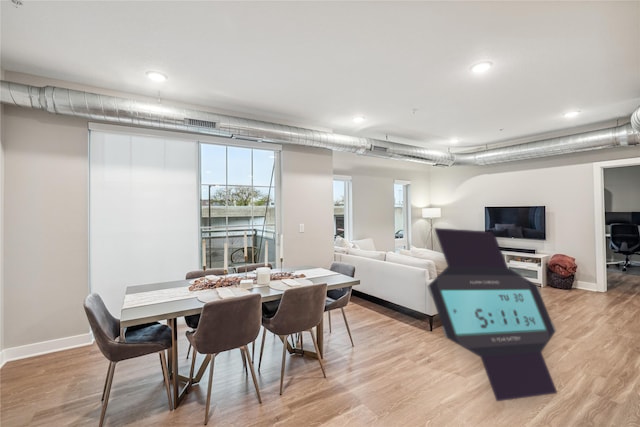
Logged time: 5 h 11 min
